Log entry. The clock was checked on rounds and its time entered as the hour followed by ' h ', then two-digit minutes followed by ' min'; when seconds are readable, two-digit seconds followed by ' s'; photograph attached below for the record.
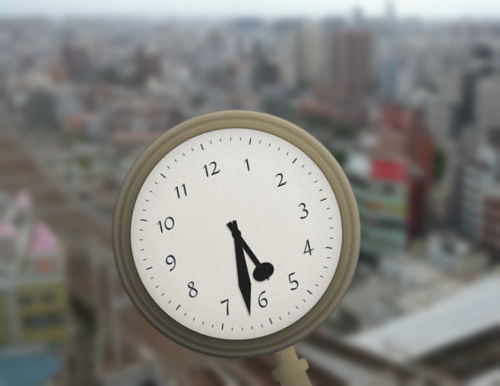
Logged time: 5 h 32 min
